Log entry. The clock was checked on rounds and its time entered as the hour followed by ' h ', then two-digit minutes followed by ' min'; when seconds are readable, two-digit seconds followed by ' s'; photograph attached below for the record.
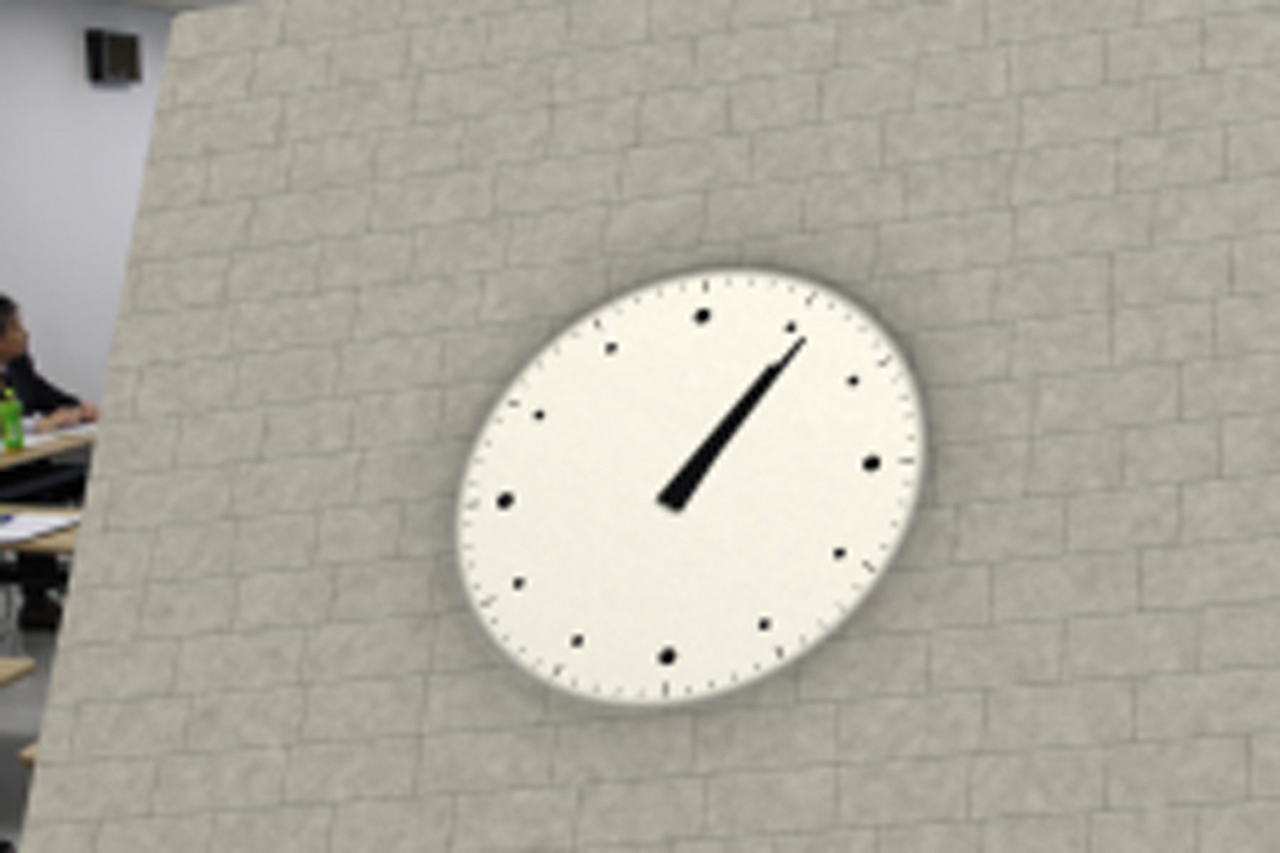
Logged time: 1 h 06 min
